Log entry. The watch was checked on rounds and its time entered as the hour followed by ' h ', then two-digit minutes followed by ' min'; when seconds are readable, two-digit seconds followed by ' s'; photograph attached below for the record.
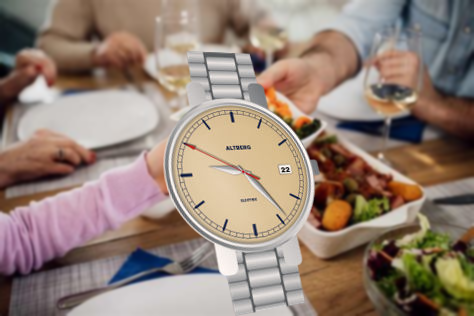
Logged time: 9 h 23 min 50 s
